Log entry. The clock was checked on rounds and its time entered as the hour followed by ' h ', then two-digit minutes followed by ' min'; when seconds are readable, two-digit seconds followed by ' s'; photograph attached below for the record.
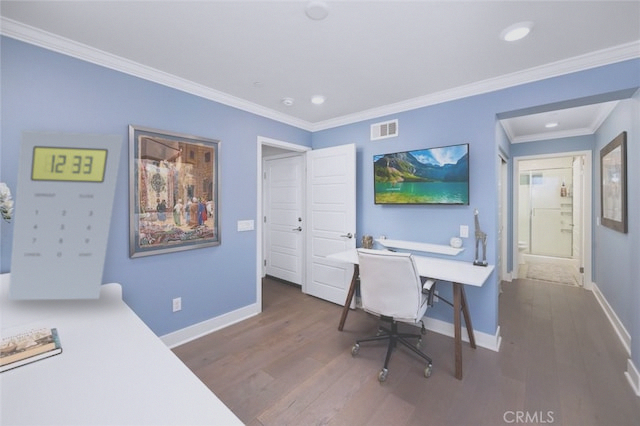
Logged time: 12 h 33 min
